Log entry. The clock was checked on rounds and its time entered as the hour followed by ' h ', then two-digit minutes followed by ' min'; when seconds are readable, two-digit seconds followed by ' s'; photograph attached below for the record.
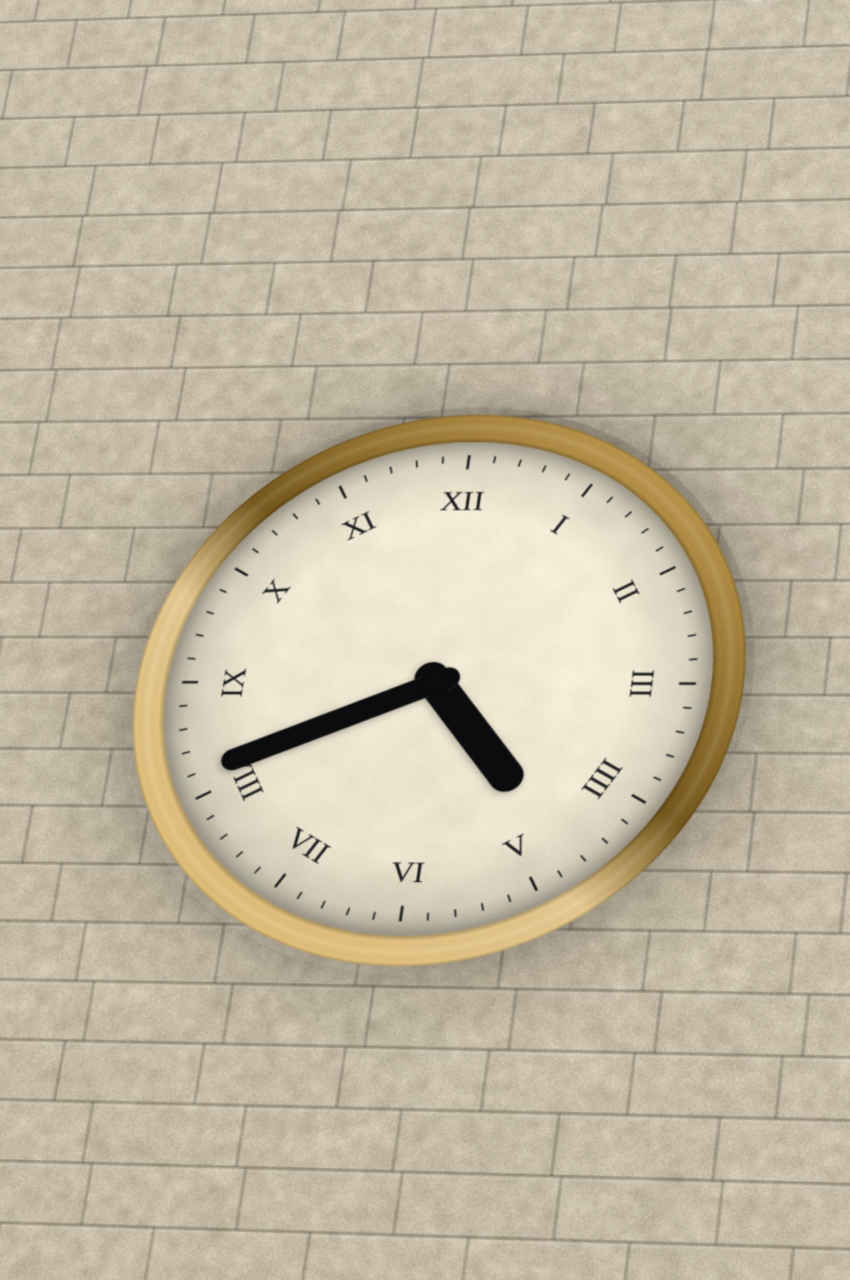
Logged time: 4 h 41 min
